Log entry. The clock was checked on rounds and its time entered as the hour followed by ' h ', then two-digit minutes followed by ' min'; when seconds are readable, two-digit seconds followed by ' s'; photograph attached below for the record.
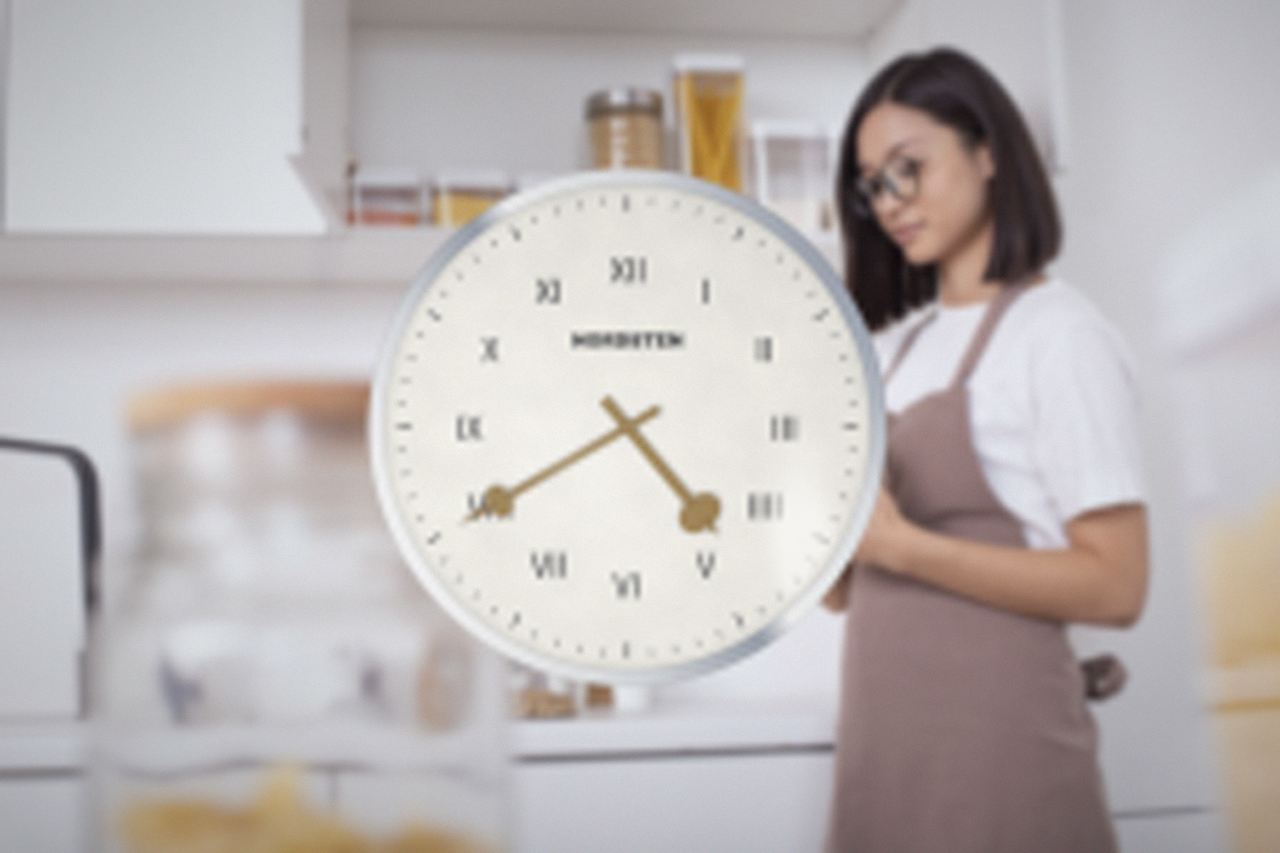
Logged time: 4 h 40 min
